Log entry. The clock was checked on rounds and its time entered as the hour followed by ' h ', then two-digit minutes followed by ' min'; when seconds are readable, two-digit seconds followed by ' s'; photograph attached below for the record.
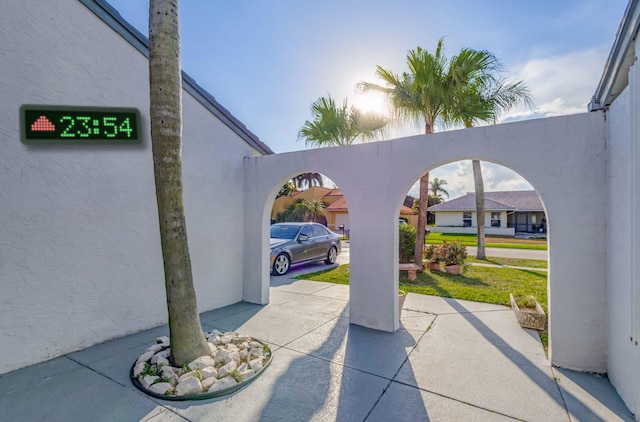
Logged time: 23 h 54 min
